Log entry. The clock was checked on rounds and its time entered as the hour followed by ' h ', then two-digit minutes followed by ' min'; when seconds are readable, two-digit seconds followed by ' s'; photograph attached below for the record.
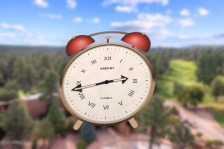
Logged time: 2 h 43 min
